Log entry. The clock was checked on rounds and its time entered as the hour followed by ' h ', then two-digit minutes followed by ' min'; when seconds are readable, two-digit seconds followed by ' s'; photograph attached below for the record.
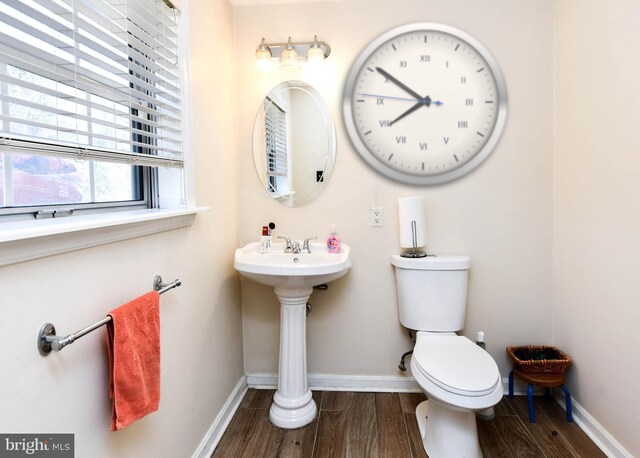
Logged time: 7 h 50 min 46 s
